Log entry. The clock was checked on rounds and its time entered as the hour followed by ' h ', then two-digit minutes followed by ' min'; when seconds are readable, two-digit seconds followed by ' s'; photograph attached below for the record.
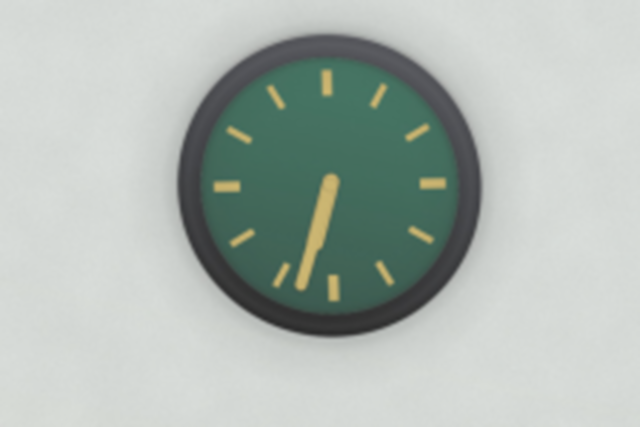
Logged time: 6 h 33 min
